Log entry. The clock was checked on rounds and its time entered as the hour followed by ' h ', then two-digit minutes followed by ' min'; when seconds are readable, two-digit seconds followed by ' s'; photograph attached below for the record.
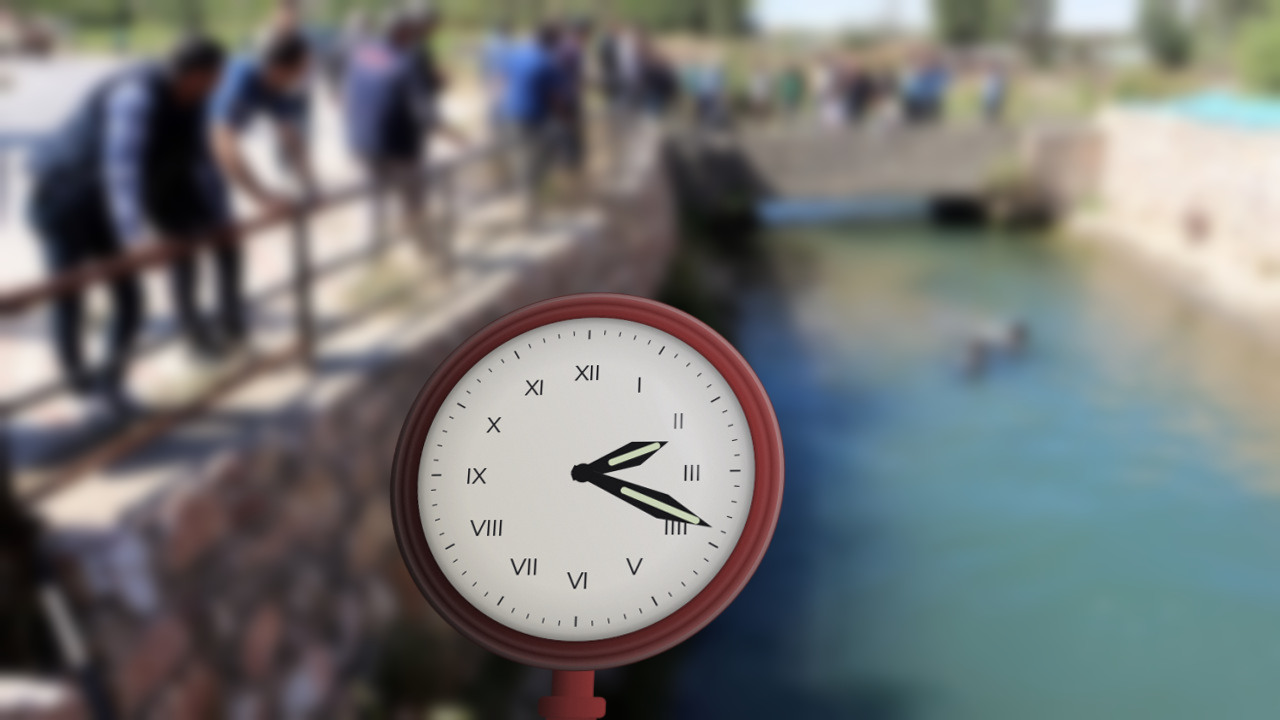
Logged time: 2 h 19 min
